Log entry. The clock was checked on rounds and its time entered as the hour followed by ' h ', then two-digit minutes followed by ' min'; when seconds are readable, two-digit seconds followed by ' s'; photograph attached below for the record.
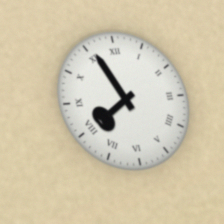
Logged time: 7 h 56 min
